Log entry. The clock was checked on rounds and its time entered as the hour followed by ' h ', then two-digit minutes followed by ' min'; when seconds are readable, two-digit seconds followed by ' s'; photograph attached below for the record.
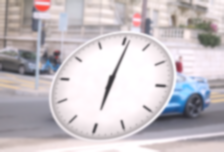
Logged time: 6 h 01 min
